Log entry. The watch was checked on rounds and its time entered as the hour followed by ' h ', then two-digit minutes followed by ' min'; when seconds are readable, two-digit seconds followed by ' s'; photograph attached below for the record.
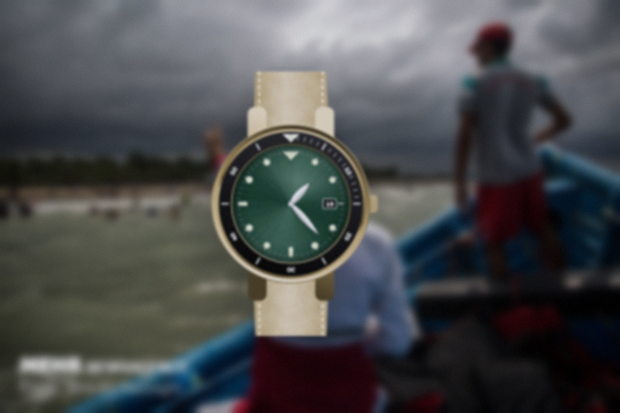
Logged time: 1 h 23 min
